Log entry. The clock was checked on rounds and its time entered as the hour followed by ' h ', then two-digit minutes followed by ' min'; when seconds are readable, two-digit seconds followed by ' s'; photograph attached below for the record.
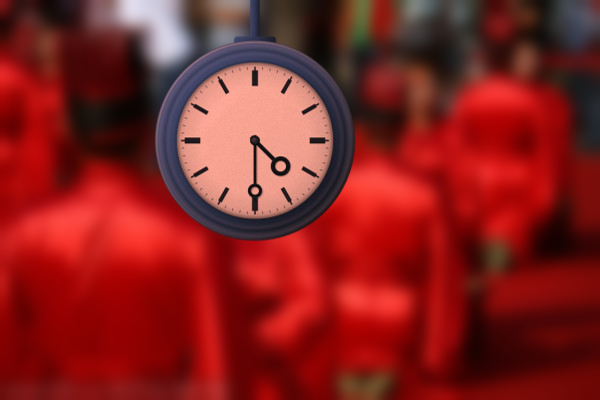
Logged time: 4 h 30 min
